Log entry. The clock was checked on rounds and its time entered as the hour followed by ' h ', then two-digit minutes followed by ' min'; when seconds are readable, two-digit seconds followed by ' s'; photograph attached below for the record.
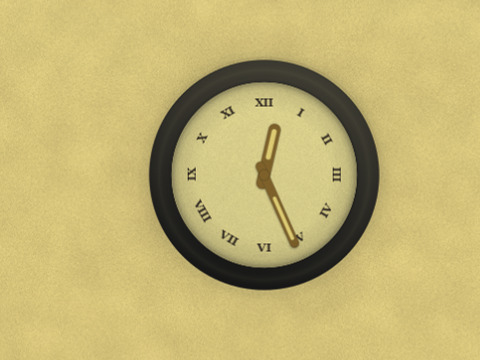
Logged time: 12 h 26 min
